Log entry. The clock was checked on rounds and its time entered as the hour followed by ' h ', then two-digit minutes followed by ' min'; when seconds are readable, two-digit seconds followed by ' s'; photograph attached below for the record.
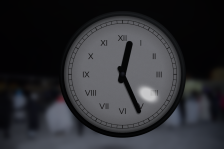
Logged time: 12 h 26 min
